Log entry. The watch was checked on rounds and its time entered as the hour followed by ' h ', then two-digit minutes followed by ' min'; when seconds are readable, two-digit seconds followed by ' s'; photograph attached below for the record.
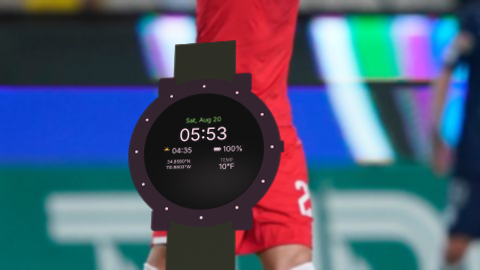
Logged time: 5 h 53 min
